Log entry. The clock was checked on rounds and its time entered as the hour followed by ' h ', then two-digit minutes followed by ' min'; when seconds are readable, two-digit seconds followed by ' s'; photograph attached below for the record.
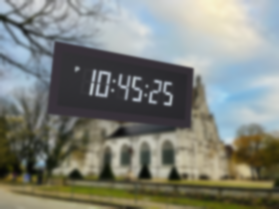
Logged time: 10 h 45 min 25 s
